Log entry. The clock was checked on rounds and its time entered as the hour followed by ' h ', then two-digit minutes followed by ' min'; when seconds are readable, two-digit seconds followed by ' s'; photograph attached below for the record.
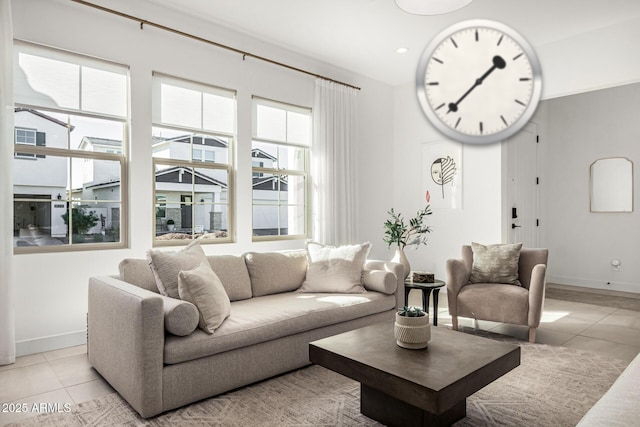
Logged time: 1 h 38 min
